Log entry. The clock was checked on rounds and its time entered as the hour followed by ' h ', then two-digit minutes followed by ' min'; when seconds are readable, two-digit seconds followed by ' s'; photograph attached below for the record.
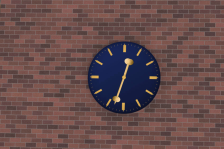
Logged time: 12 h 33 min
